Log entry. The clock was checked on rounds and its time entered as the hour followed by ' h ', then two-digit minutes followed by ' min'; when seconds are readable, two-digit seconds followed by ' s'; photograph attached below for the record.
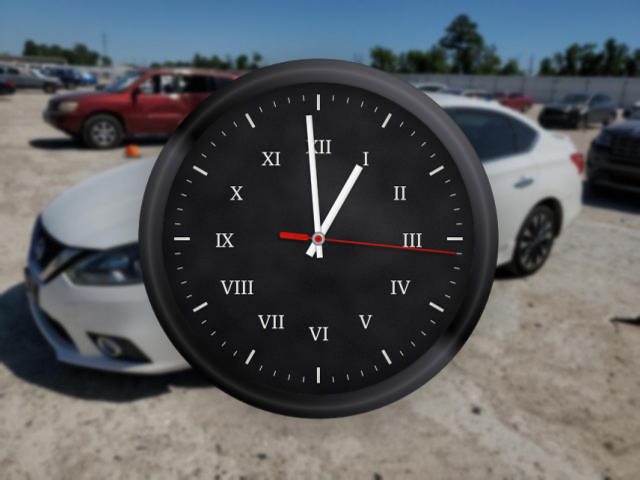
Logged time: 12 h 59 min 16 s
